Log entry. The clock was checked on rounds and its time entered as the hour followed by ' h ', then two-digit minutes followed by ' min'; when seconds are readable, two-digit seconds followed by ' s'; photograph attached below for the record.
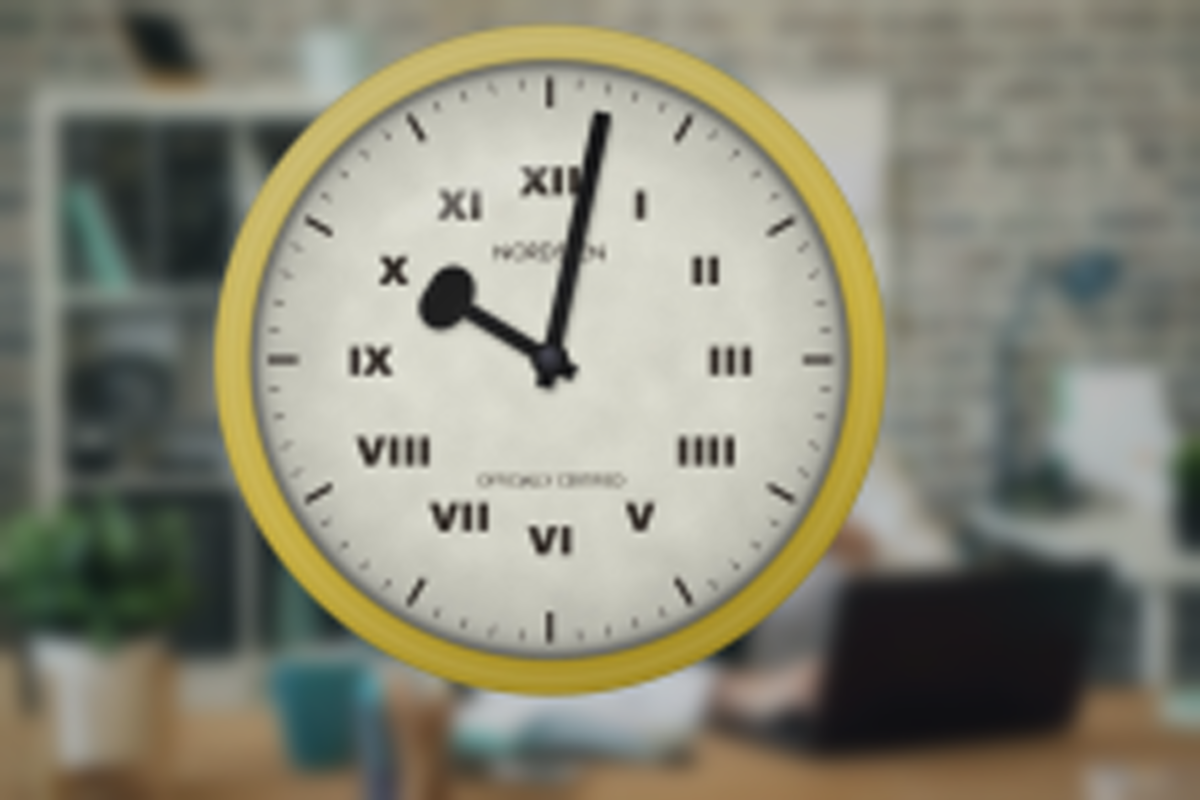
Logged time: 10 h 02 min
